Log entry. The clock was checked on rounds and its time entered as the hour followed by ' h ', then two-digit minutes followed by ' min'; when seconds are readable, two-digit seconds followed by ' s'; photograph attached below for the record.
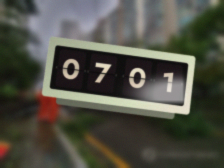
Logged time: 7 h 01 min
